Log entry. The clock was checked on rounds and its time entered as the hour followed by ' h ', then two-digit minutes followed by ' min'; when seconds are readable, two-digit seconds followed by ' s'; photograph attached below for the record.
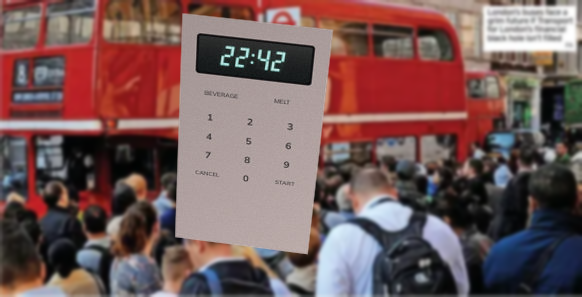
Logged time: 22 h 42 min
